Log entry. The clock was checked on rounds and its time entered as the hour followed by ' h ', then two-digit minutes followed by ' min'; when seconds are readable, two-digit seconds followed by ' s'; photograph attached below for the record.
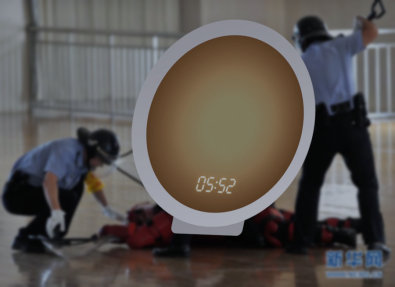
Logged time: 5 h 52 min
